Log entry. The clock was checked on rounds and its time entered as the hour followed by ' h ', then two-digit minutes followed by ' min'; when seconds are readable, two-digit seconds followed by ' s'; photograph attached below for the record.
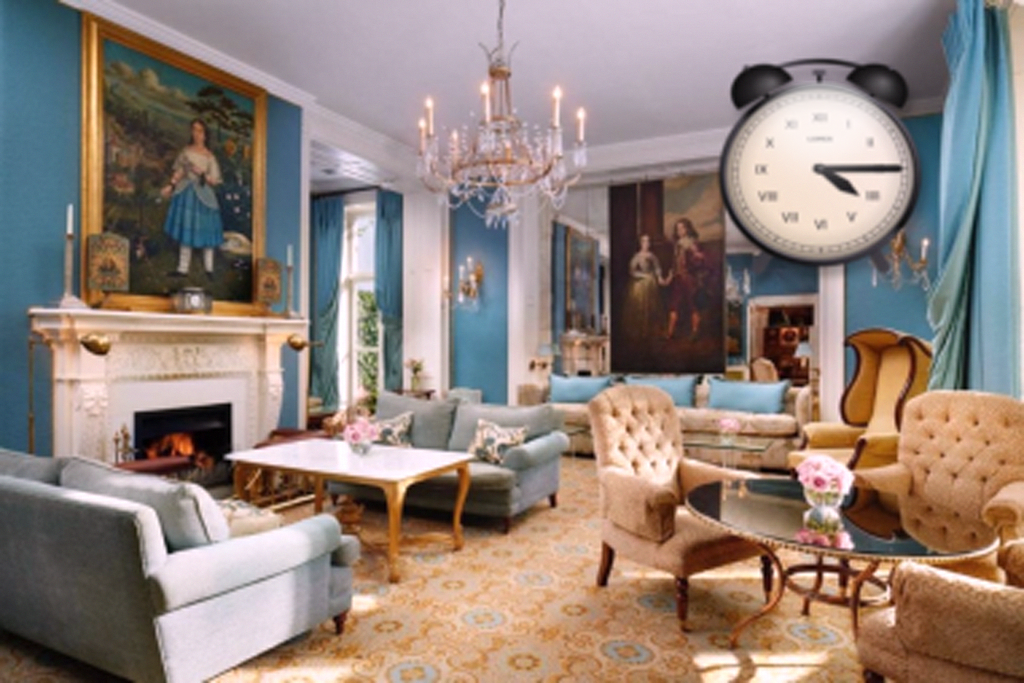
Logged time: 4 h 15 min
